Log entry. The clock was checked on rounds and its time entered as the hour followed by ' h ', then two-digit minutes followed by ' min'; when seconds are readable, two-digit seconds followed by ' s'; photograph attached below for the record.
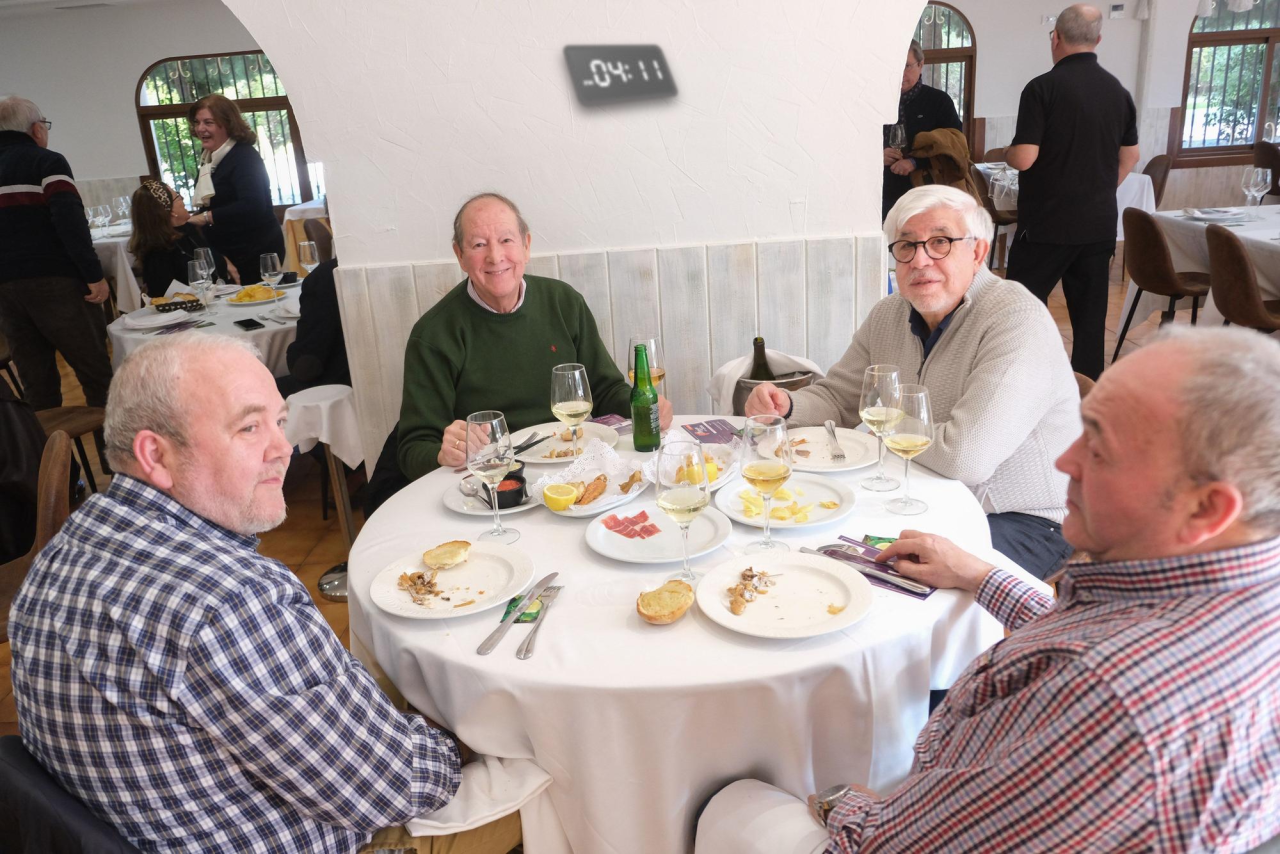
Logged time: 4 h 11 min
